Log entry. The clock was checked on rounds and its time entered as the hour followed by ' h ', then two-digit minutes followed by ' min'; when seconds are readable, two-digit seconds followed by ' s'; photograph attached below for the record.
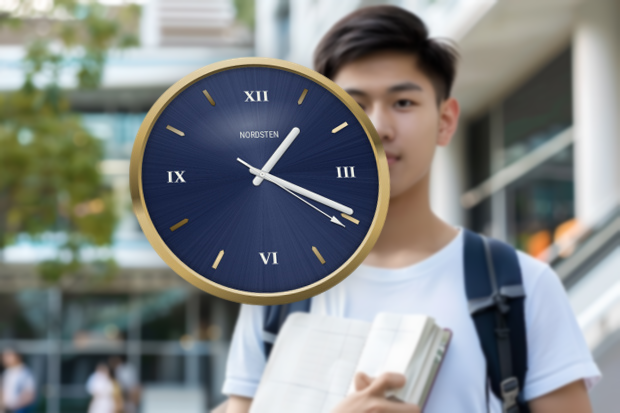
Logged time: 1 h 19 min 21 s
